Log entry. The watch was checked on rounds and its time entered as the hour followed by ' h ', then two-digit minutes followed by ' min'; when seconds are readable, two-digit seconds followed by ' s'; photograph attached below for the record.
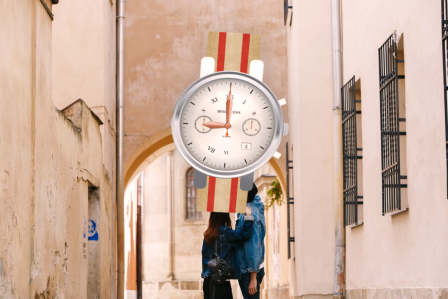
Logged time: 9 h 00 min
